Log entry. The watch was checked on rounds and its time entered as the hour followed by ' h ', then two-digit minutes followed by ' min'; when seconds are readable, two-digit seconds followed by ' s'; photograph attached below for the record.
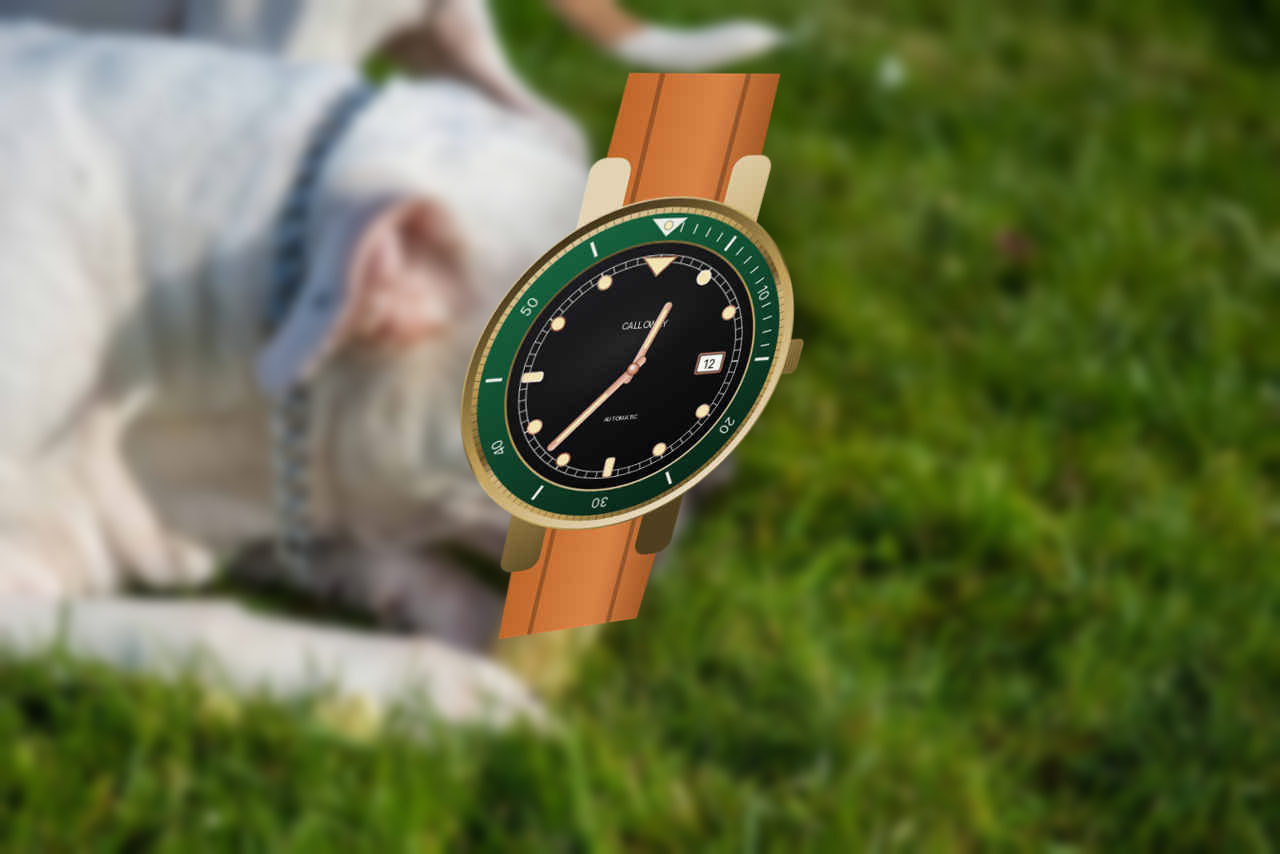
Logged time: 12 h 37 min
